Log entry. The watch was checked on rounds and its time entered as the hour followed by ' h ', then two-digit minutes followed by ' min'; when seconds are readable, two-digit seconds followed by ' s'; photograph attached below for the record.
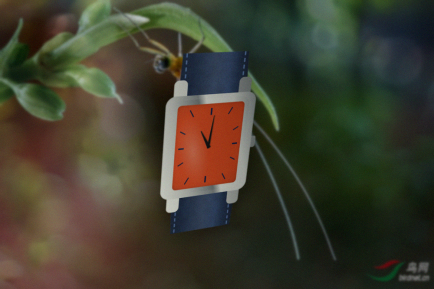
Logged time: 11 h 01 min
